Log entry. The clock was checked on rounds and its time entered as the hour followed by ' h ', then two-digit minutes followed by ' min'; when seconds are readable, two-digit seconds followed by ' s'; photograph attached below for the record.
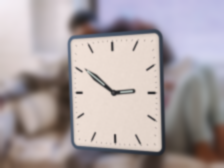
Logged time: 2 h 51 min
